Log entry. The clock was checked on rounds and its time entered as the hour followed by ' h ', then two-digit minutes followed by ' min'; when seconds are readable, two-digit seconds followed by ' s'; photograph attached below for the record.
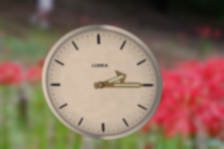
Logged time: 2 h 15 min
